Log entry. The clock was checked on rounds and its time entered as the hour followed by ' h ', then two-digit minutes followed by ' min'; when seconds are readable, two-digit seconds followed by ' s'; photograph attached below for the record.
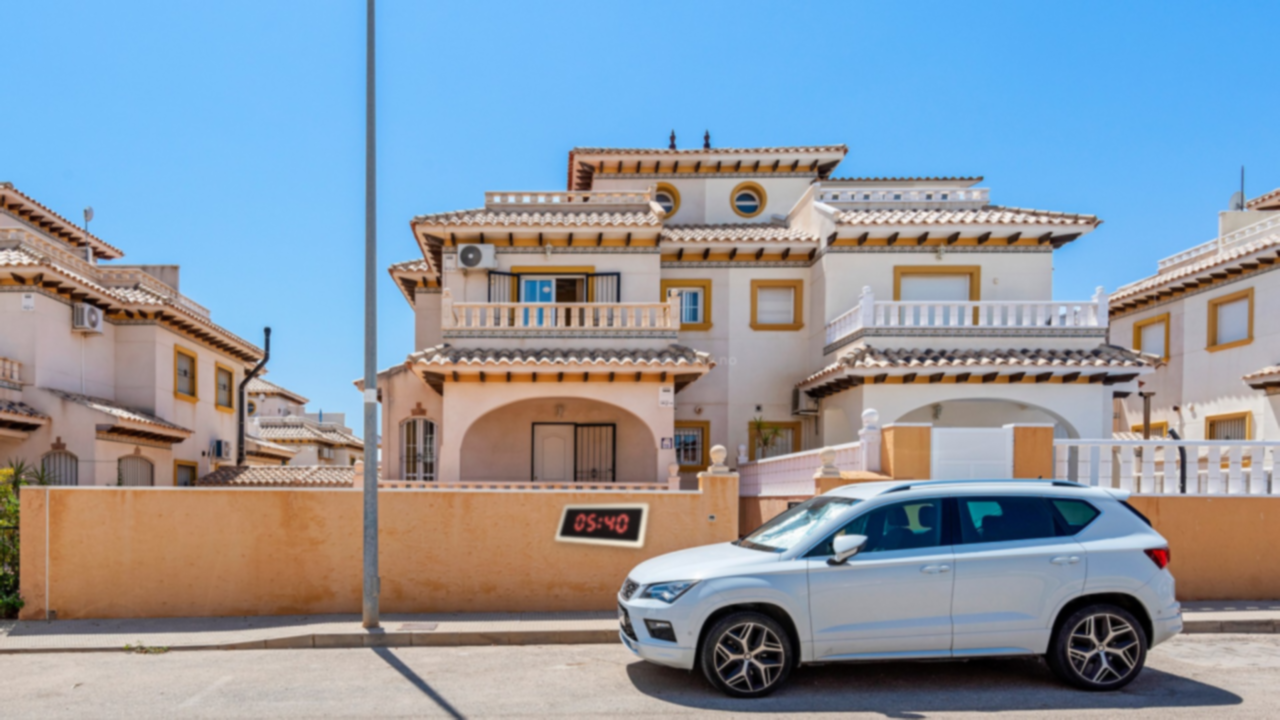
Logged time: 5 h 40 min
